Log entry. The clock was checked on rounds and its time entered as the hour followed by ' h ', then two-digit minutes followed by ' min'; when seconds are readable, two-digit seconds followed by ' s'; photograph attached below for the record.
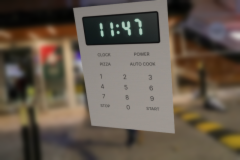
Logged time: 11 h 47 min
